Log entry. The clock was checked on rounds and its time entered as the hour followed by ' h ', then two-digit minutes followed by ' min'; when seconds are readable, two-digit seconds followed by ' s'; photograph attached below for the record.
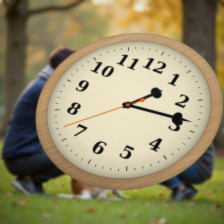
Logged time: 1 h 13 min 37 s
